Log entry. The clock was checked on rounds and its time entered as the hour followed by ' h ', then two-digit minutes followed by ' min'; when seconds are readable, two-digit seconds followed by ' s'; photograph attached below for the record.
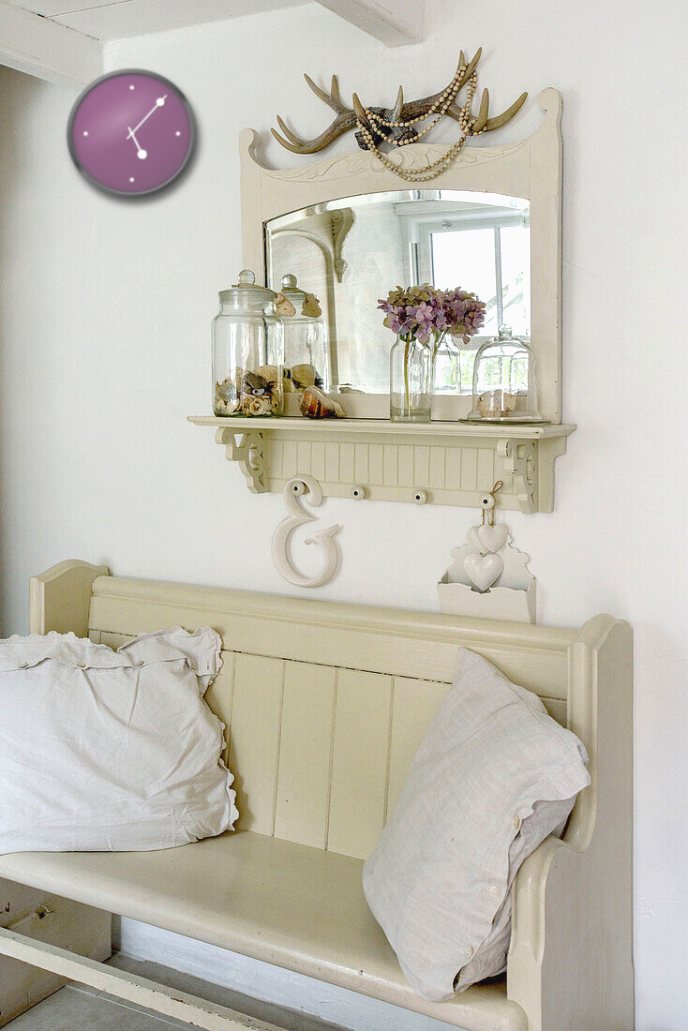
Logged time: 5 h 07 min
